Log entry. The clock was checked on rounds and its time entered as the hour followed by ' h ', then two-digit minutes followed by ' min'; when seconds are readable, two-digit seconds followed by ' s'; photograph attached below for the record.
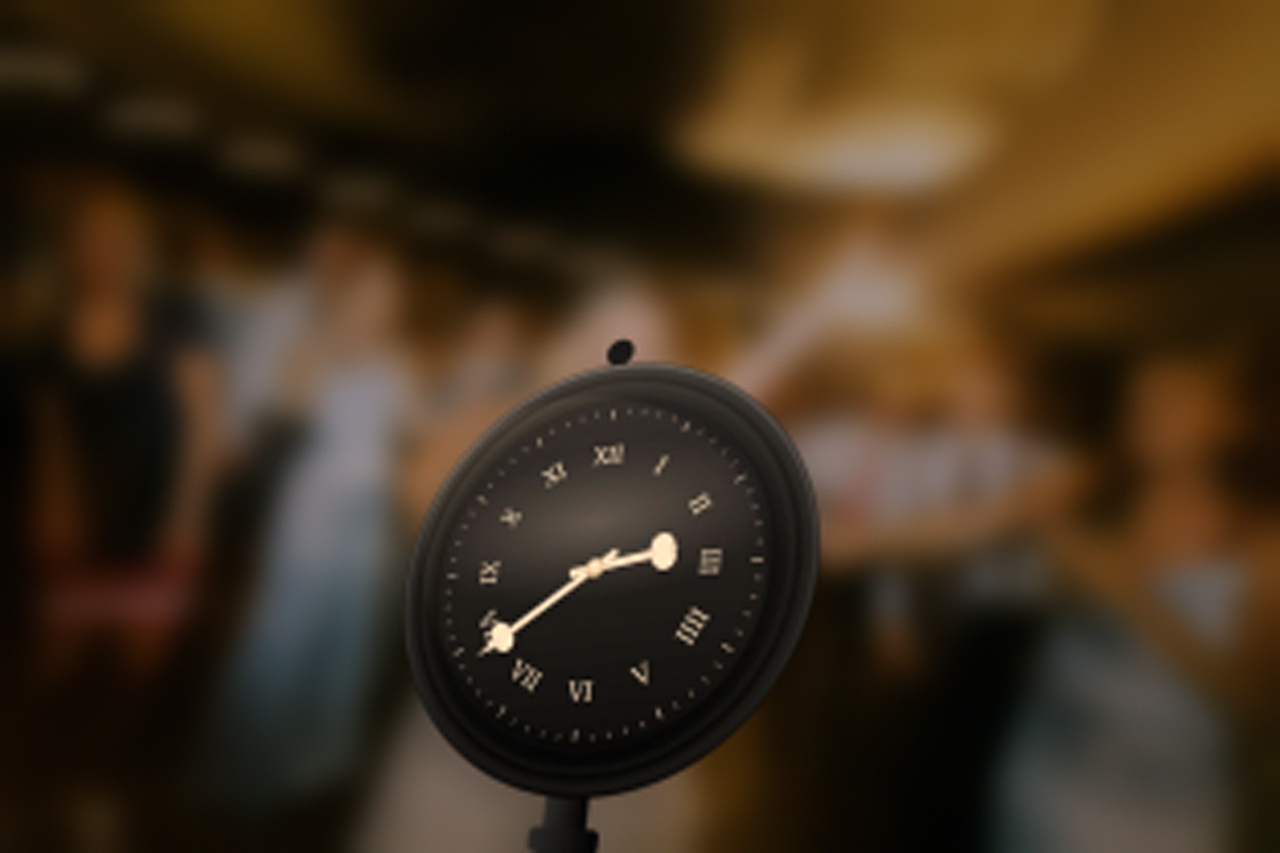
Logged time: 2 h 39 min
